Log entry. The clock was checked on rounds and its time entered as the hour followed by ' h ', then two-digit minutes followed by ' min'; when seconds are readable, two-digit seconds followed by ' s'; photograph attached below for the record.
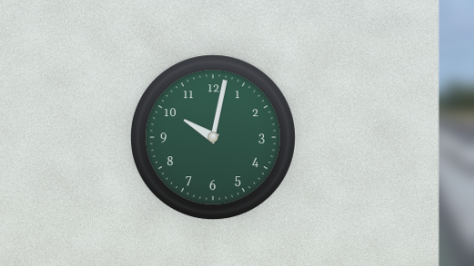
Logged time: 10 h 02 min
